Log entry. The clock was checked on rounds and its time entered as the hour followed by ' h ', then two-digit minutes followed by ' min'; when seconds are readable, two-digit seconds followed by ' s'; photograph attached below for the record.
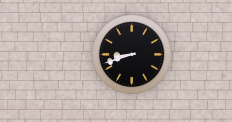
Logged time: 8 h 42 min
